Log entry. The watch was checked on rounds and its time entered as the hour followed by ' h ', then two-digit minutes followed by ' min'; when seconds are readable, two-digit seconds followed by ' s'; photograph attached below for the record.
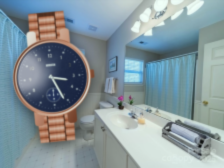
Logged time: 3 h 26 min
